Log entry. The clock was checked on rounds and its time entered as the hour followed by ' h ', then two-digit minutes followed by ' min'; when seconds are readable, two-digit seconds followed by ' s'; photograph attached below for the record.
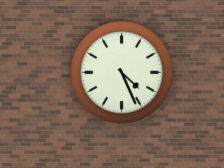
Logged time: 4 h 26 min
